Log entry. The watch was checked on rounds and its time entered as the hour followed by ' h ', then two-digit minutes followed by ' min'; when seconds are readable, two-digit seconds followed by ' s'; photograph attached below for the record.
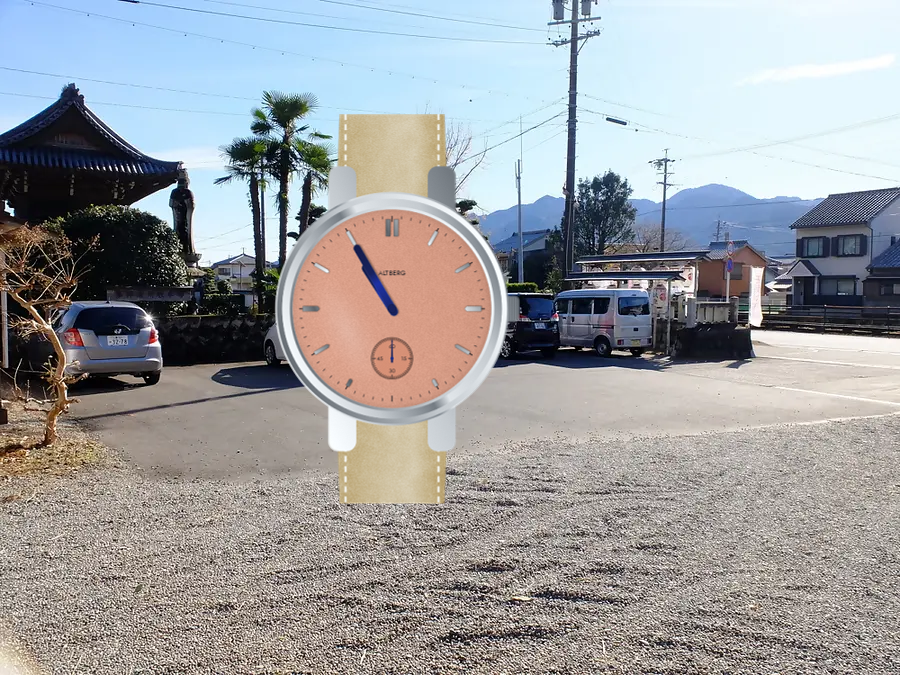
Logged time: 10 h 55 min
